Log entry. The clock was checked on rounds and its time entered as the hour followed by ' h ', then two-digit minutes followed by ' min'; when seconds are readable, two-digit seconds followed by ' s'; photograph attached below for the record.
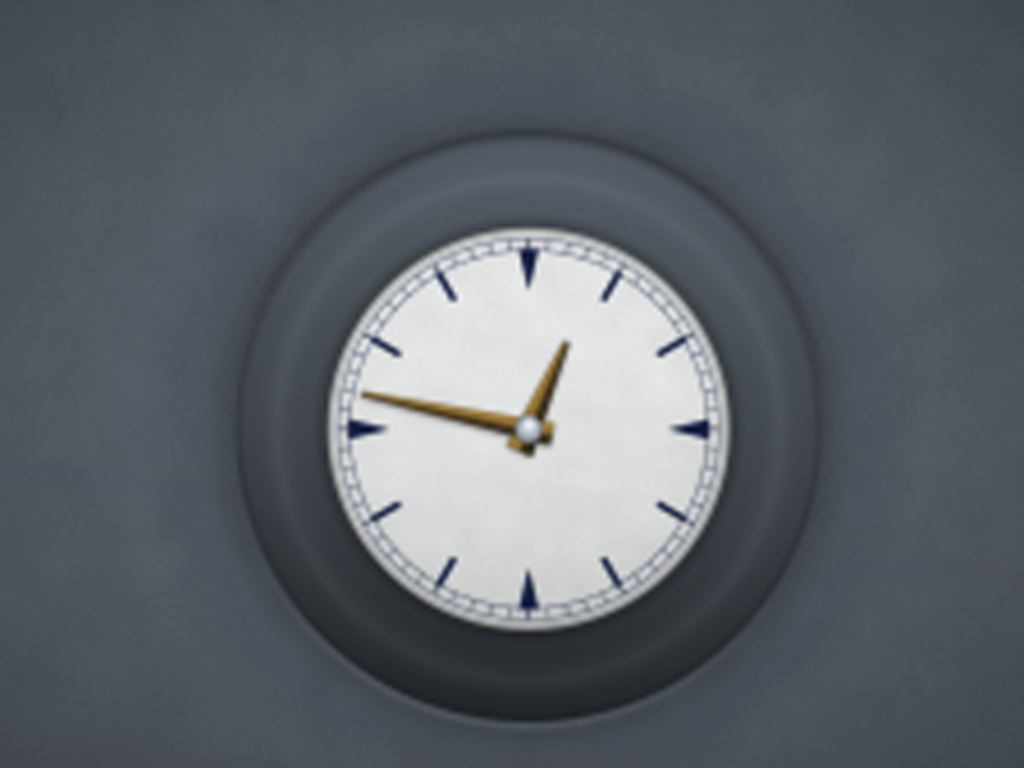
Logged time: 12 h 47 min
